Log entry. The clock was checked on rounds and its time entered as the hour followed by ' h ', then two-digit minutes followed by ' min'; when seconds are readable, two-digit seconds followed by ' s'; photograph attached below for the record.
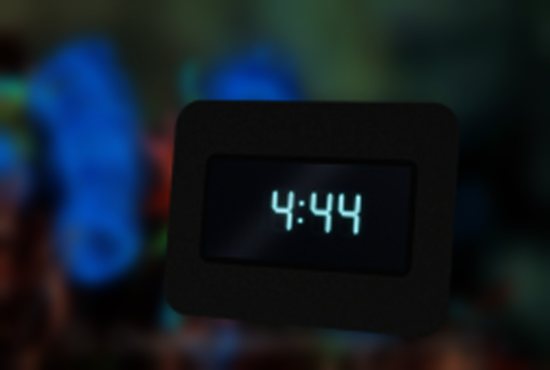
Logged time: 4 h 44 min
